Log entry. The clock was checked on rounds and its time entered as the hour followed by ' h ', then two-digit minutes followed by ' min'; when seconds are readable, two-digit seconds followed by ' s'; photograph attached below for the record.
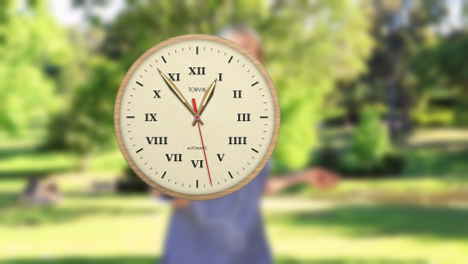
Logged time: 12 h 53 min 28 s
